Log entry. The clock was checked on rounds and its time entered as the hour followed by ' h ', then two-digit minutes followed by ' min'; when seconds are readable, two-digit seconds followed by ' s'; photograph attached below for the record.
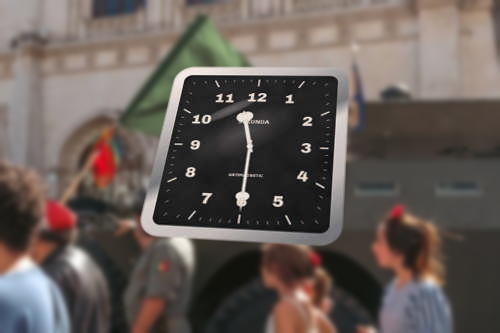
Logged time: 11 h 30 min
